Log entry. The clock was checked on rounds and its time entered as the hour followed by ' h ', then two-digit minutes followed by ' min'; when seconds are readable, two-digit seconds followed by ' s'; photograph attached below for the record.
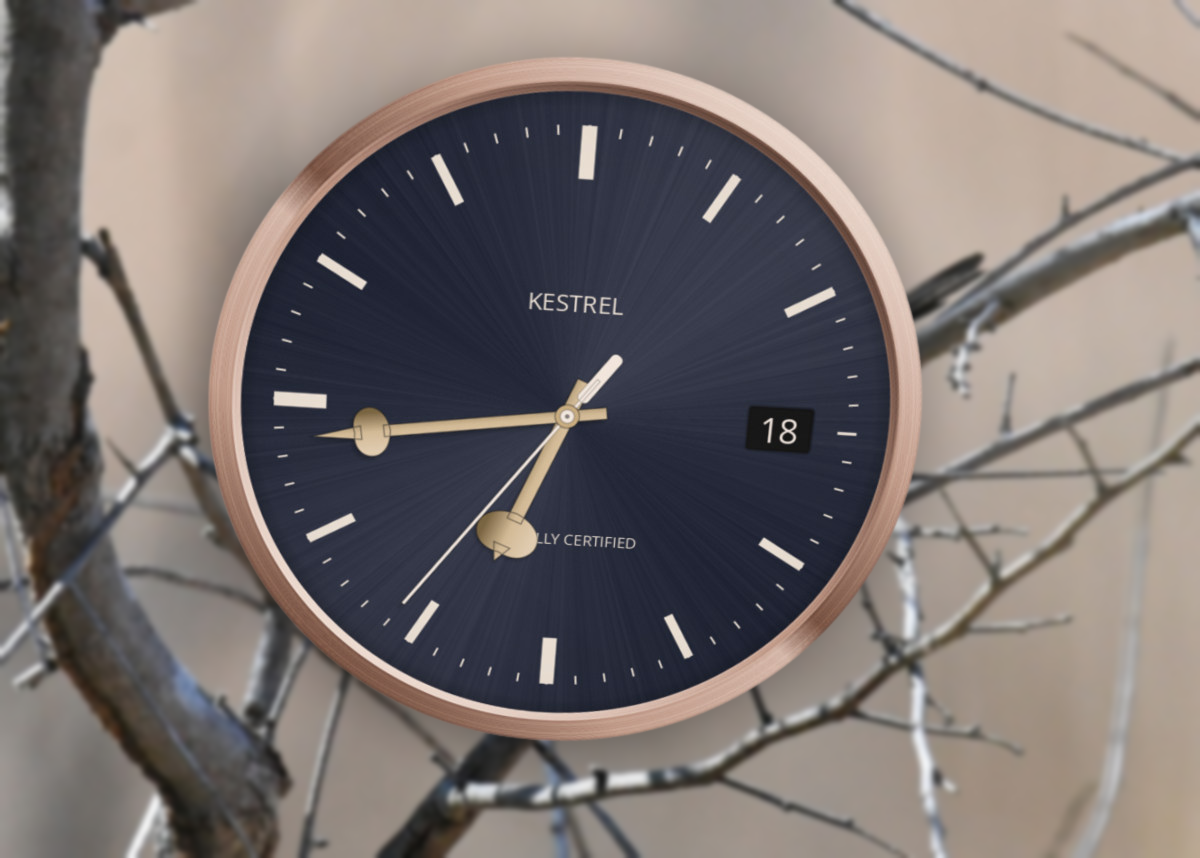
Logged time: 6 h 43 min 36 s
